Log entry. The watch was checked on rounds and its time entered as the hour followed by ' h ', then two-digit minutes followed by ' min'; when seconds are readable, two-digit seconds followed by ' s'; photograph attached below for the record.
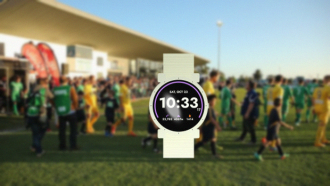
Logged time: 10 h 33 min
